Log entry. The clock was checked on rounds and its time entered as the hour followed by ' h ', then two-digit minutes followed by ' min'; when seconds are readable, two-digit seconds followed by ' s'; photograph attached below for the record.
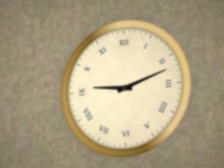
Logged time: 9 h 12 min
